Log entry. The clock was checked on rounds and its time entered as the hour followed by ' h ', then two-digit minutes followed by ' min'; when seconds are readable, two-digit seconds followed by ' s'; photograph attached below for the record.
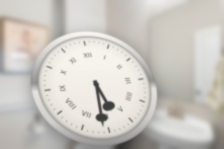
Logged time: 5 h 31 min
